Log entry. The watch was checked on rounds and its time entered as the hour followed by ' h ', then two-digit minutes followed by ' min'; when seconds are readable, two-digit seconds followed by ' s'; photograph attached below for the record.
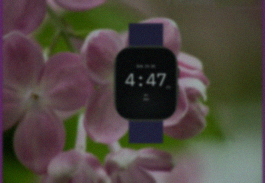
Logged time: 4 h 47 min
